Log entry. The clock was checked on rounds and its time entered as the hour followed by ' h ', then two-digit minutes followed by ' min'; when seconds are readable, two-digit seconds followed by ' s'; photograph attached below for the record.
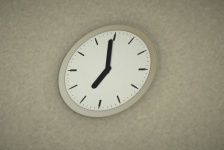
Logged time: 6 h 59 min
